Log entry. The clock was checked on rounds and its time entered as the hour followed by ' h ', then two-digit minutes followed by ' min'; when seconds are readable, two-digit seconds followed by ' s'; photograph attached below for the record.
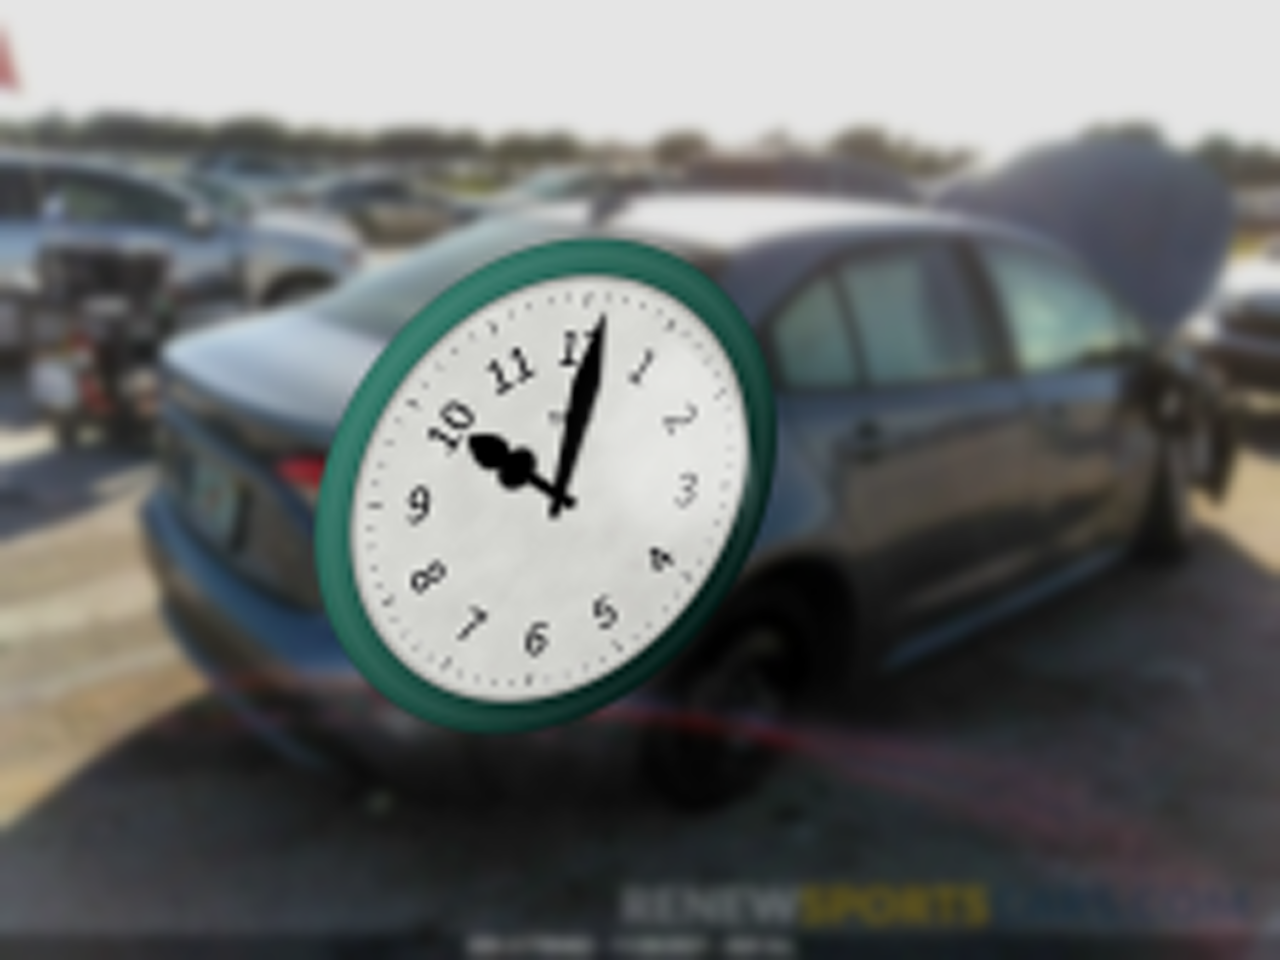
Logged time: 10 h 01 min
